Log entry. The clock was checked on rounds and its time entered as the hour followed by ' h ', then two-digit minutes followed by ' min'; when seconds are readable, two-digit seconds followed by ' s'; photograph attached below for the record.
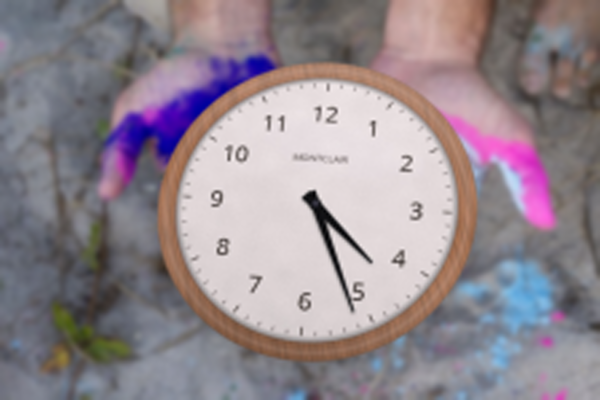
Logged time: 4 h 26 min
